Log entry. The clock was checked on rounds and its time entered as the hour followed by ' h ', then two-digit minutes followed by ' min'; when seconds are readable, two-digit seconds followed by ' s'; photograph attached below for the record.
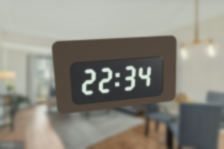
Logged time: 22 h 34 min
